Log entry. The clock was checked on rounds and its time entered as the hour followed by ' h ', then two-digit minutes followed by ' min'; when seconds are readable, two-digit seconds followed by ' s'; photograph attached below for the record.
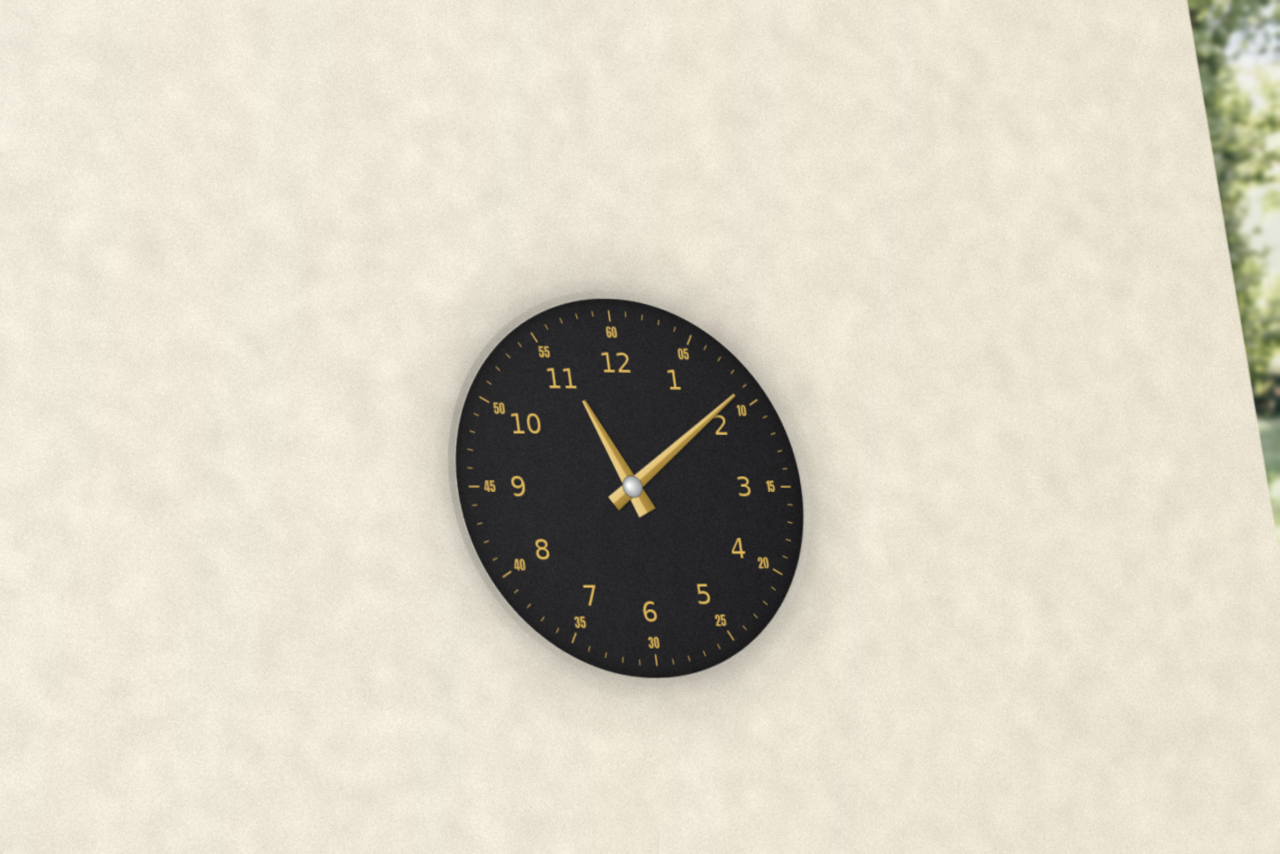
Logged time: 11 h 09 min
